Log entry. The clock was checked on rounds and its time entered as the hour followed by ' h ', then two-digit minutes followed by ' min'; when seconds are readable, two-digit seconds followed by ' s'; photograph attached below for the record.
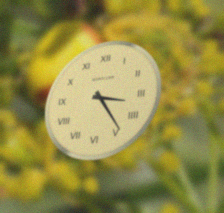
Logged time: 3 h 24 min
